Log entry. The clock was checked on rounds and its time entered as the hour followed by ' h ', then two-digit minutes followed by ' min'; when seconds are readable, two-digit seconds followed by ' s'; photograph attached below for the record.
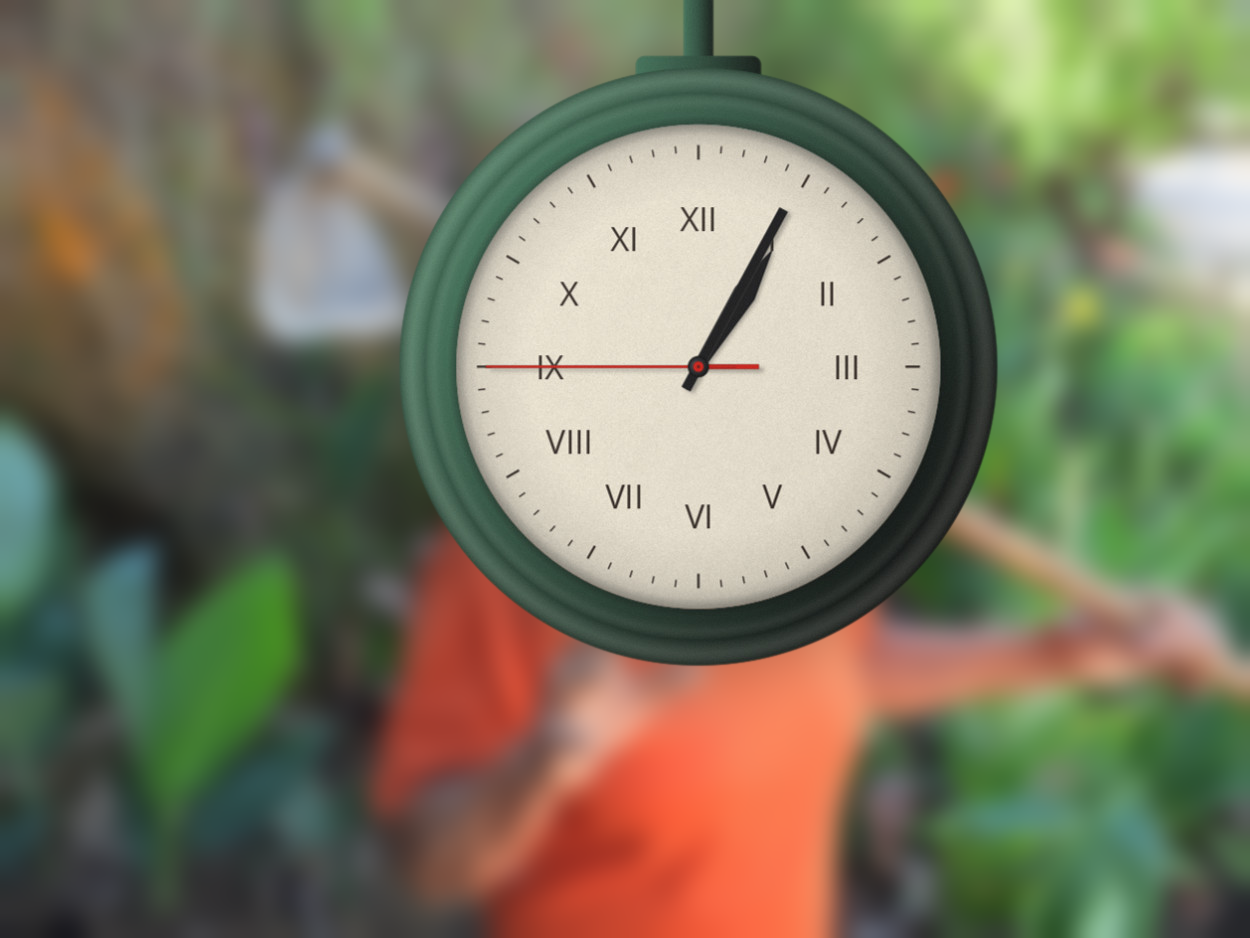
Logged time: 1 h 04 min 45 s
